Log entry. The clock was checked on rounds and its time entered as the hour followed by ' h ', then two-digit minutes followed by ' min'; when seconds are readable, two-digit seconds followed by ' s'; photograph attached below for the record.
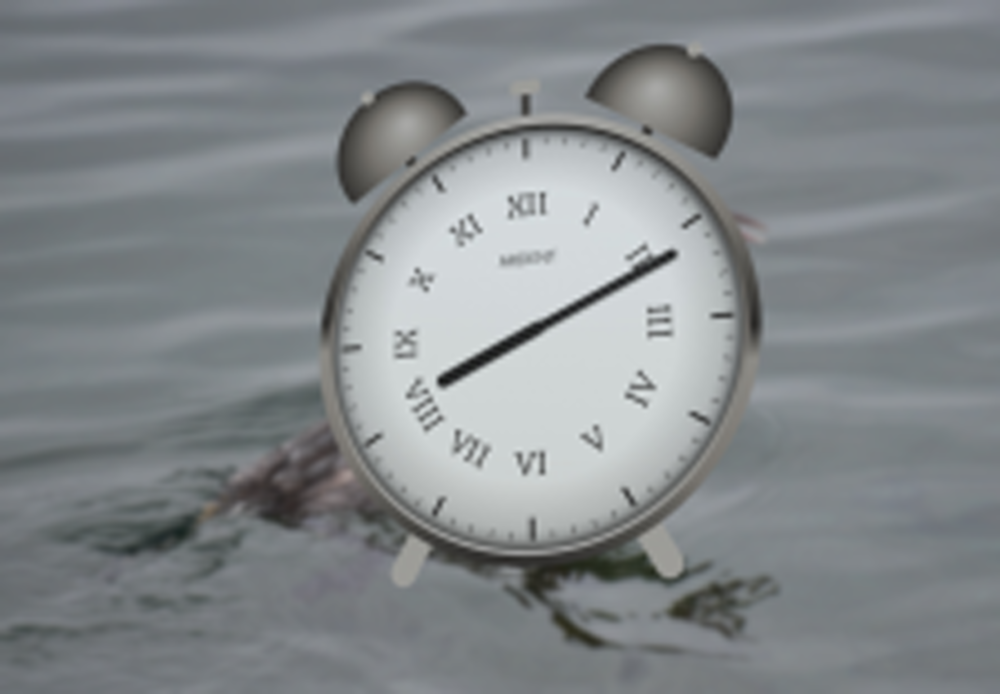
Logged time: 8 h 11 min
